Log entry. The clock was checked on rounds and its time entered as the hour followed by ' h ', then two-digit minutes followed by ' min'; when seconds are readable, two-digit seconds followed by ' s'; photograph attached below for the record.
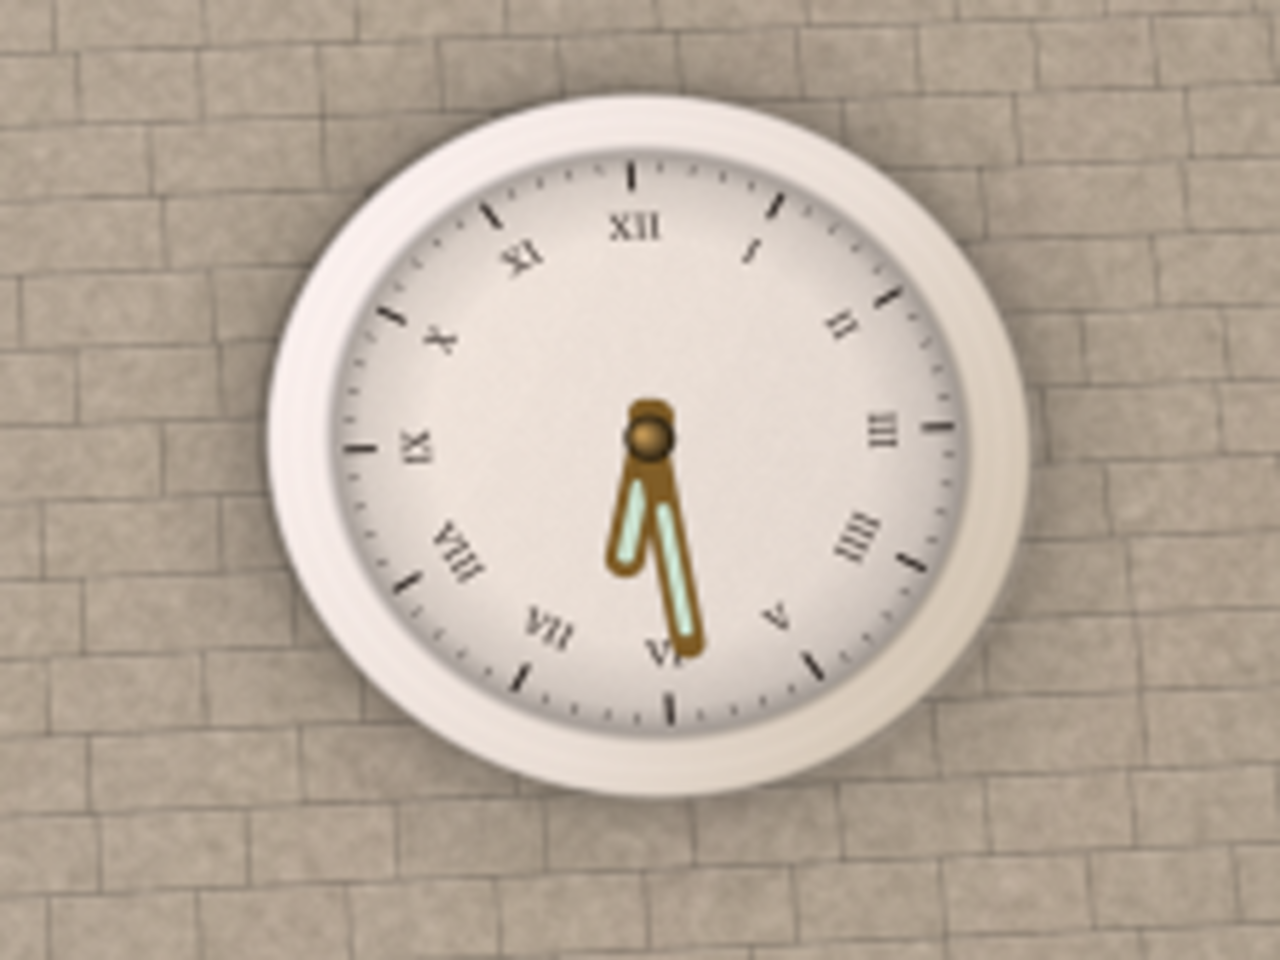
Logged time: 6 h 29 min
